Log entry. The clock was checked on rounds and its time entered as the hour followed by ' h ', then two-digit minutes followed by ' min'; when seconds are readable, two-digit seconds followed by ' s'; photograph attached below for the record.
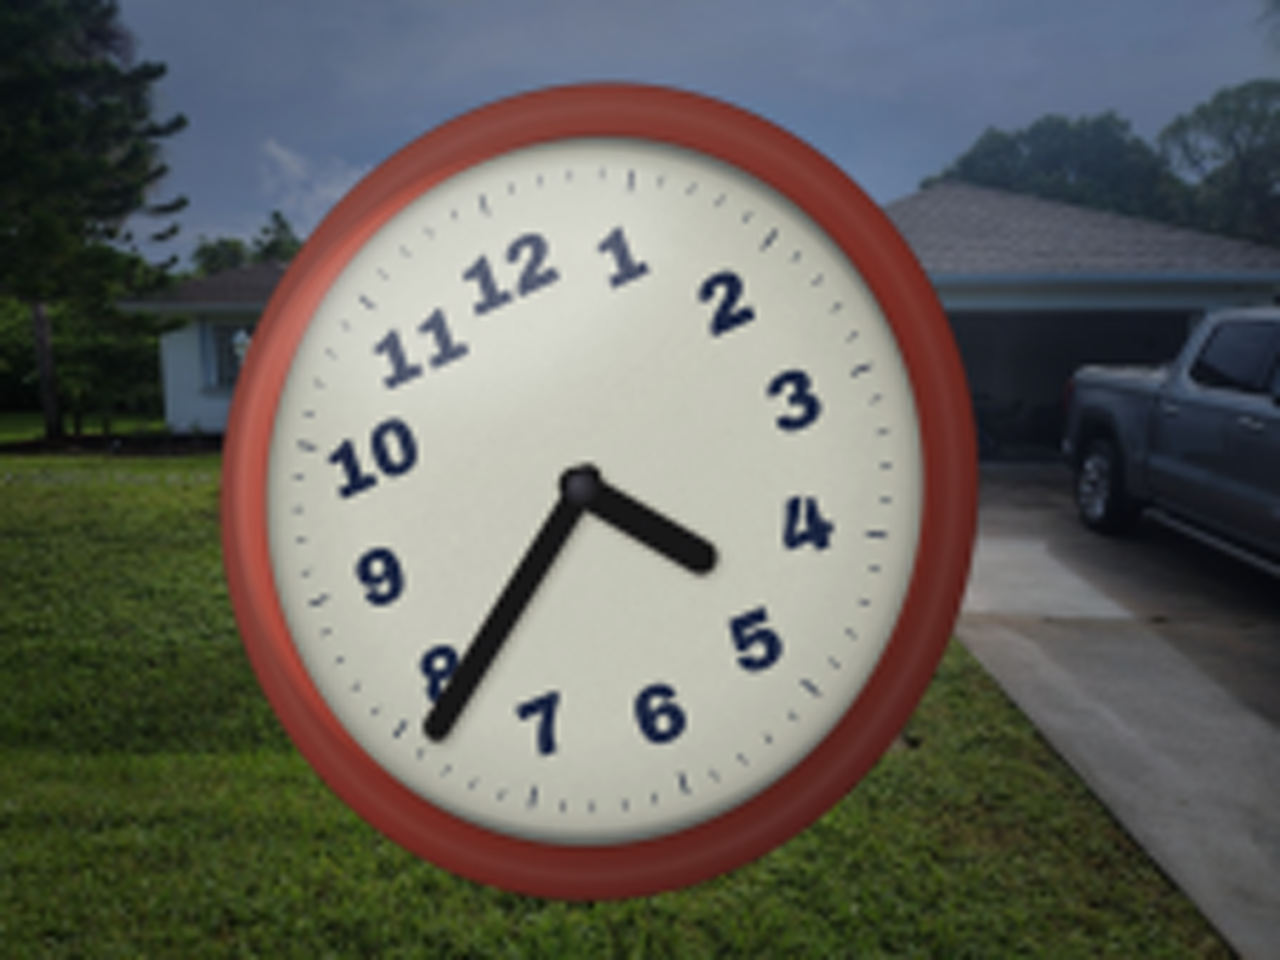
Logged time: 4 h 39 min
